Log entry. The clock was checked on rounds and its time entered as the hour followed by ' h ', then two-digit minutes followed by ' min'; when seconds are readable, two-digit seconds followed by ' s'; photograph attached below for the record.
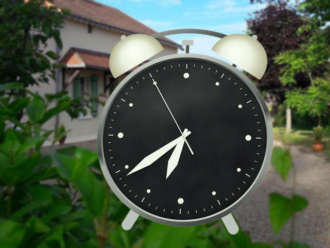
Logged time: 6 h 38 min 55 s
